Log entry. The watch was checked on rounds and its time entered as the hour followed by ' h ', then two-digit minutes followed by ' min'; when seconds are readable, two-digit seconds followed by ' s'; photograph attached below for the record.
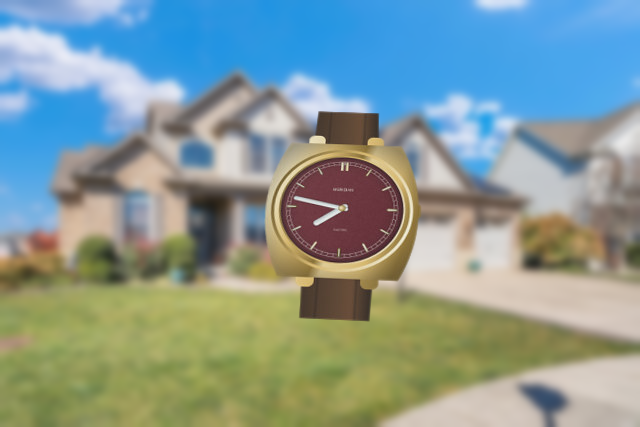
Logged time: 7 h 47 min
